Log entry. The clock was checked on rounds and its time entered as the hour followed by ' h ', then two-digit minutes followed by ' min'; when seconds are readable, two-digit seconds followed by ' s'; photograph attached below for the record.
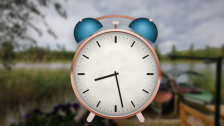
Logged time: 8 h 28 min
